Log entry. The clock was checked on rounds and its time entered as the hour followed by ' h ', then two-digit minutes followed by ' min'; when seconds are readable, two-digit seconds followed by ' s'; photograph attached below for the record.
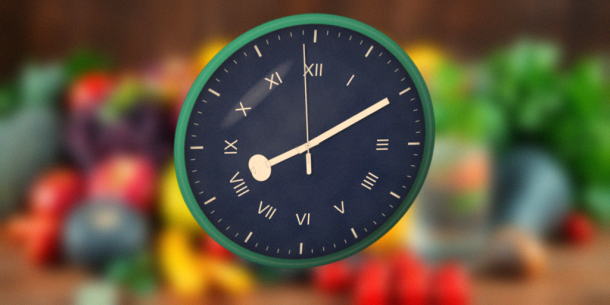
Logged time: 8 h 09 min 59 s
